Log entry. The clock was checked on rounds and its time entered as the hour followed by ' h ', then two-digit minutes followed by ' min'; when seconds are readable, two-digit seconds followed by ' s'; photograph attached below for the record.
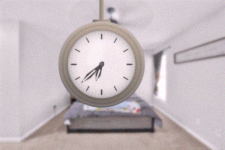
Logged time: 6 h 38 min
